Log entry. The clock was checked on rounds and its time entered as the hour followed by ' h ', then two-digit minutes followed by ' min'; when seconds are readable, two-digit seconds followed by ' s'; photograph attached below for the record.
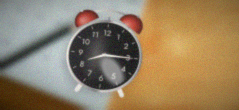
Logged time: 8 h 15 min
